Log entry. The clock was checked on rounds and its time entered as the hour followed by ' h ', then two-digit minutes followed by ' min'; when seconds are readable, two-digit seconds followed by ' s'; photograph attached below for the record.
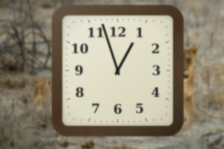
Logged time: 12 h 57 min
